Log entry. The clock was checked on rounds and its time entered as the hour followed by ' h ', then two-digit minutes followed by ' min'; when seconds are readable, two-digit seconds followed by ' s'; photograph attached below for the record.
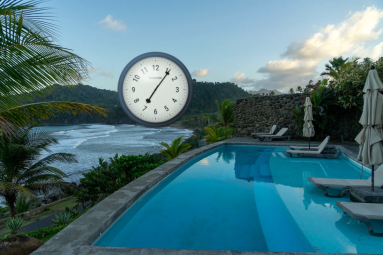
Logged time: 7 h 06 min
